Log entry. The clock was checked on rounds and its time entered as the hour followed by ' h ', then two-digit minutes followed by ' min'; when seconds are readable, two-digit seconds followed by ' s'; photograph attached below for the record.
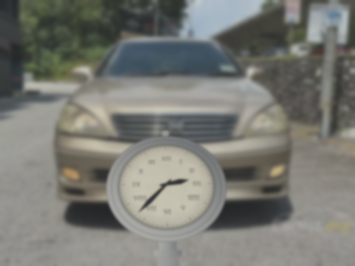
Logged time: 2 h 37 min
